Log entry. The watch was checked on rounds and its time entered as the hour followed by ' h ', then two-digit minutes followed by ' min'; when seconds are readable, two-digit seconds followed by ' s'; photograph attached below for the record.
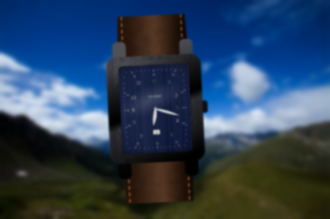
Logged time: 6 h 18 min
